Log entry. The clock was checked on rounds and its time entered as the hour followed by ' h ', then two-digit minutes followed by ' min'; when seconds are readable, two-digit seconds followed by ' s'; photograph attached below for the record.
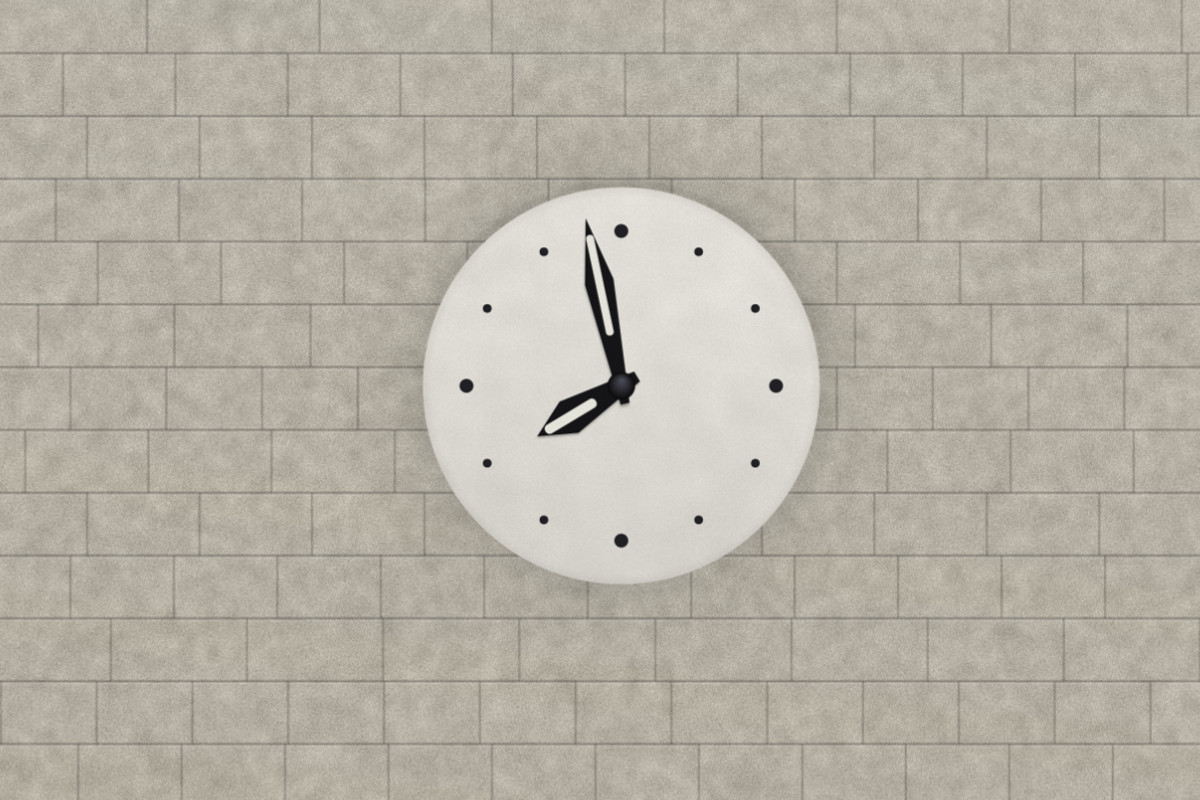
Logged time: 7 h 58 min
